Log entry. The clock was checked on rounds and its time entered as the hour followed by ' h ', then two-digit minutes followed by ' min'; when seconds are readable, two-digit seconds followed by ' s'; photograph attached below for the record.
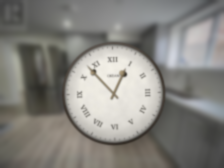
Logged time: 12 h 53 min
